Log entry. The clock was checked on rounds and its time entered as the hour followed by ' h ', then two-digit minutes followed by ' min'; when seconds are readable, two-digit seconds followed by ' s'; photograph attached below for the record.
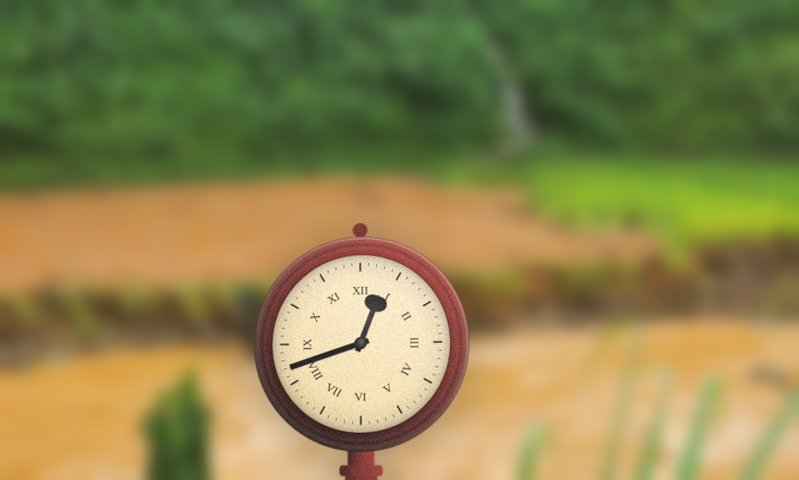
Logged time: 12 h 42 min
